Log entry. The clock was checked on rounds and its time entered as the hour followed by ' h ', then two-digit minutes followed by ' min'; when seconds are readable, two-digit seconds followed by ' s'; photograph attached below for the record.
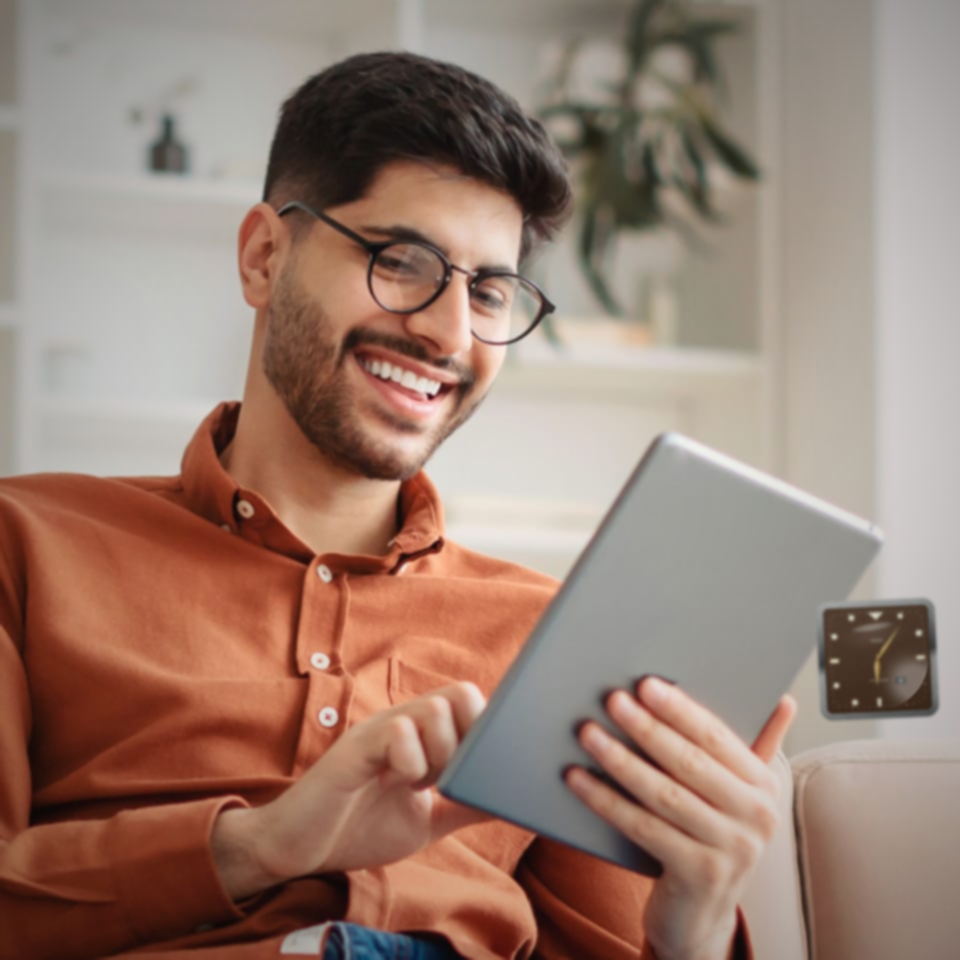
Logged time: 6 h 06 min
